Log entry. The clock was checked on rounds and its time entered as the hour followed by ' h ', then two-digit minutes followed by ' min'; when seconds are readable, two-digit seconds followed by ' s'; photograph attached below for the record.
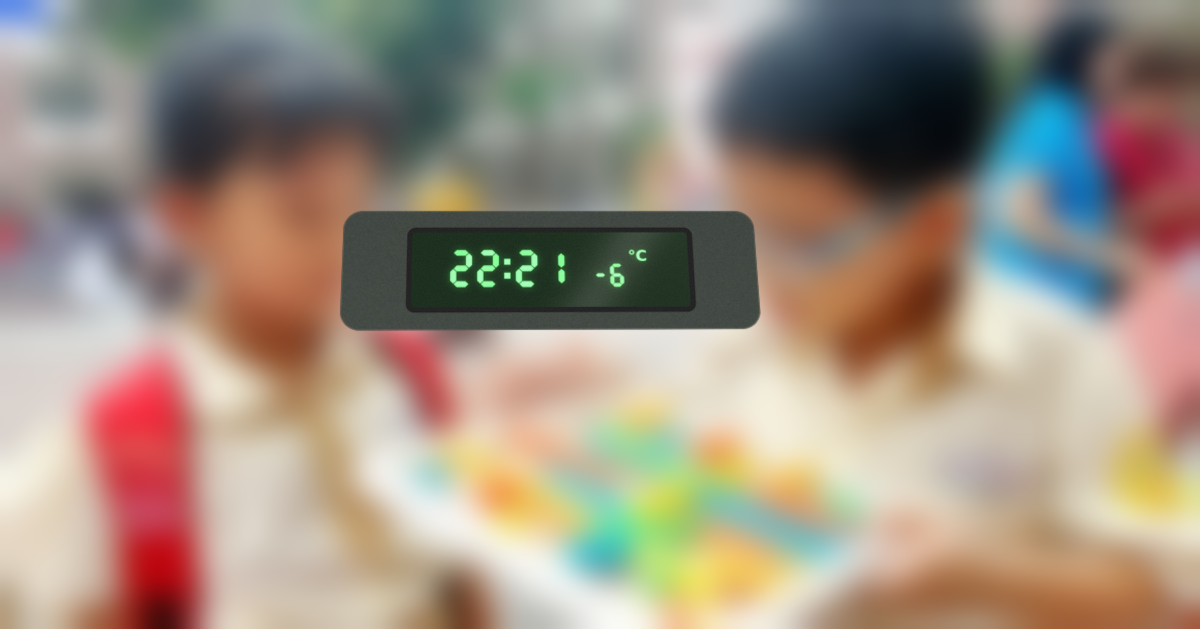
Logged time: 22 h 21 min
